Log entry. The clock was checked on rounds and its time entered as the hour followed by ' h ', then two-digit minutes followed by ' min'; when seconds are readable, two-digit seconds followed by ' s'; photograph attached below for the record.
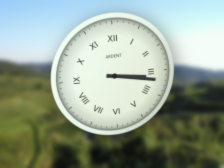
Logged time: 3 h 17 min
